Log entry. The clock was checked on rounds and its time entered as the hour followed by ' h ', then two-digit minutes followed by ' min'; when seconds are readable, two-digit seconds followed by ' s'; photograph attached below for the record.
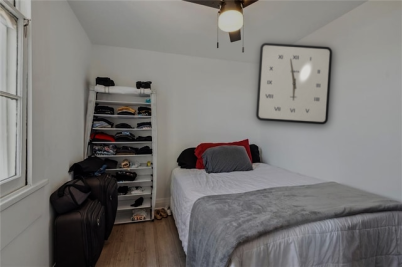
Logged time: 5 h 58 min
